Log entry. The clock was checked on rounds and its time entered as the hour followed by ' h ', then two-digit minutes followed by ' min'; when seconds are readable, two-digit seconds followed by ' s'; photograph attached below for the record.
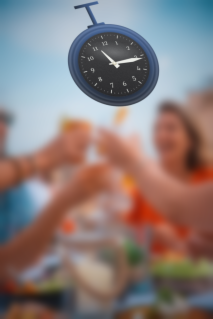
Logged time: 11 h 16 min
